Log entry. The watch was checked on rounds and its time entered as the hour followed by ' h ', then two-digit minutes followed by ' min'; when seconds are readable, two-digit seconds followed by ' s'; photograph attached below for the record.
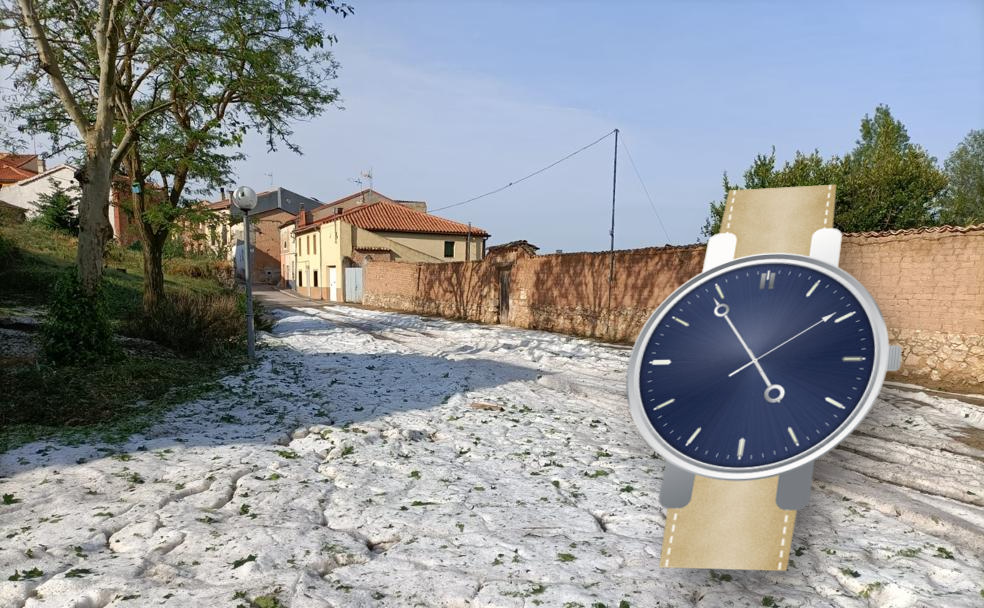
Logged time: 4 h 54 min 09 s
